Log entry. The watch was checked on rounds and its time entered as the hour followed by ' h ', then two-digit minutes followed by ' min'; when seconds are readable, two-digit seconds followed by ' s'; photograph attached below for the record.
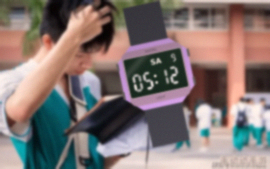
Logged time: 5 h 12 min
